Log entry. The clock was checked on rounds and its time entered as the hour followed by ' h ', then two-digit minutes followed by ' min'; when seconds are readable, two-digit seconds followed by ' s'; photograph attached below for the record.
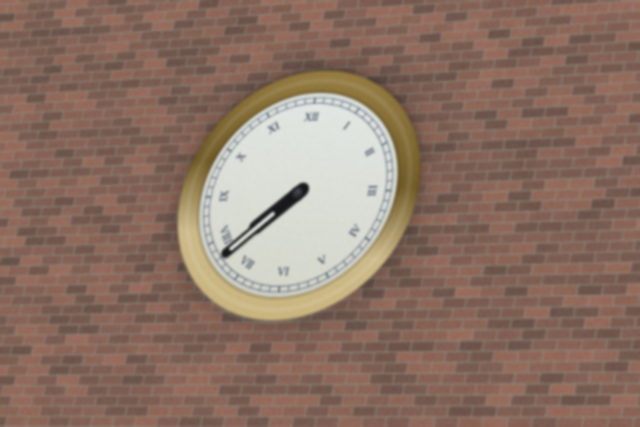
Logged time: 7 h 38 min
